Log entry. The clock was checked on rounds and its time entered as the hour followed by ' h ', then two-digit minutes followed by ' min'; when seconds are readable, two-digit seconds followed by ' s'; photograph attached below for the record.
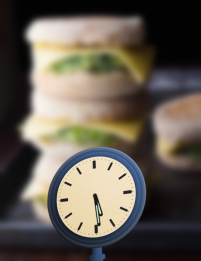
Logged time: 5 h 29 min
